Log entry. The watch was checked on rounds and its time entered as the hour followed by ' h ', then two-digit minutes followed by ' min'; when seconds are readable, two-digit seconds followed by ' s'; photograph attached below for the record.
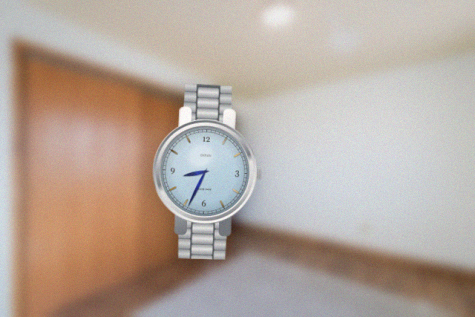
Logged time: 8 h 34 min
